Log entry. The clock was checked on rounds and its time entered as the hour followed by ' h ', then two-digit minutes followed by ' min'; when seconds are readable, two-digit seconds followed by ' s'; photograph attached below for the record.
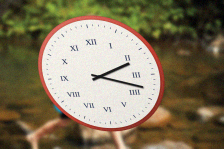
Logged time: 2 h 18 min
